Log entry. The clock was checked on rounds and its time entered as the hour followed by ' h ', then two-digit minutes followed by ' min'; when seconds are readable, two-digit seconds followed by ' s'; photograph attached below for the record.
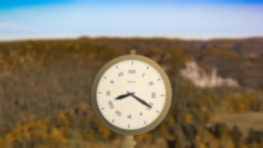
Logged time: 8 h 20 min
